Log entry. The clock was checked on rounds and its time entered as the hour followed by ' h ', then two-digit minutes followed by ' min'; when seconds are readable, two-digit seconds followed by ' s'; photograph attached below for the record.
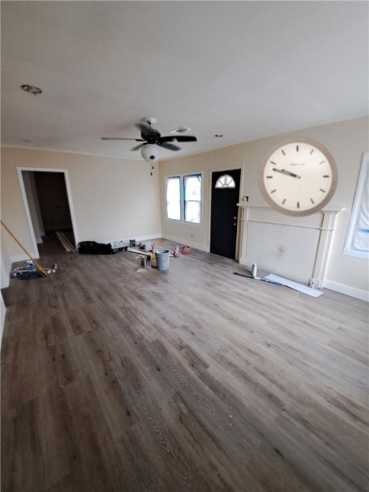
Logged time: 9 h 48 min
